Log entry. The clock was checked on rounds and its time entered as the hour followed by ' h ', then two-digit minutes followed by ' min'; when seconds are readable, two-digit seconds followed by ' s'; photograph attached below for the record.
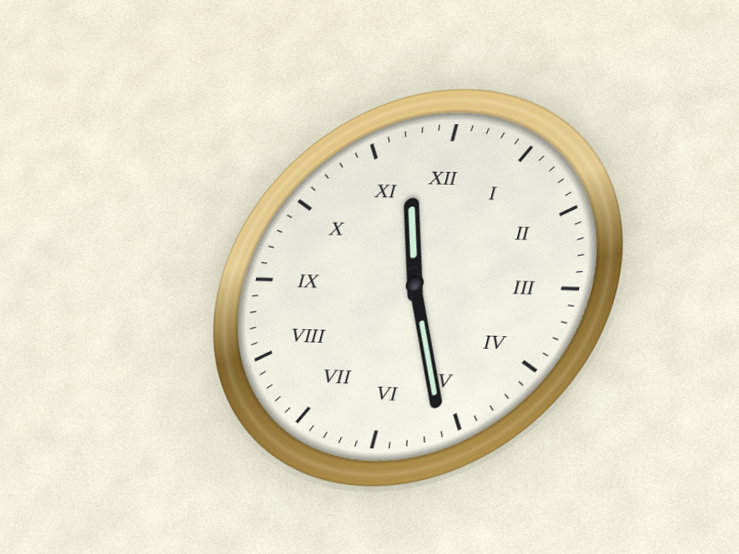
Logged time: 11 h 26 min
